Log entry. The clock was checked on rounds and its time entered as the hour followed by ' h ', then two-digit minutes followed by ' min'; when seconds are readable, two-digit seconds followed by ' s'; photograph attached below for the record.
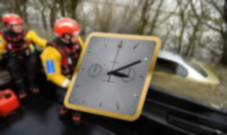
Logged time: 3 h 10 min
